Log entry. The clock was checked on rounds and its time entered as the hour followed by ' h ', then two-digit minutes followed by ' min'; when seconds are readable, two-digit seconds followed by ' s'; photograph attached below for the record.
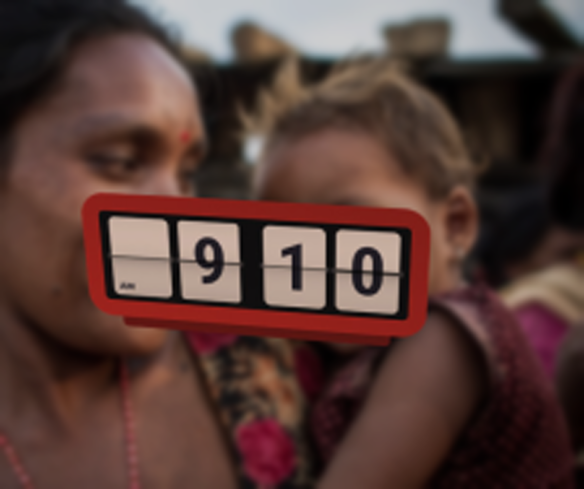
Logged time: 9 h 10 min
